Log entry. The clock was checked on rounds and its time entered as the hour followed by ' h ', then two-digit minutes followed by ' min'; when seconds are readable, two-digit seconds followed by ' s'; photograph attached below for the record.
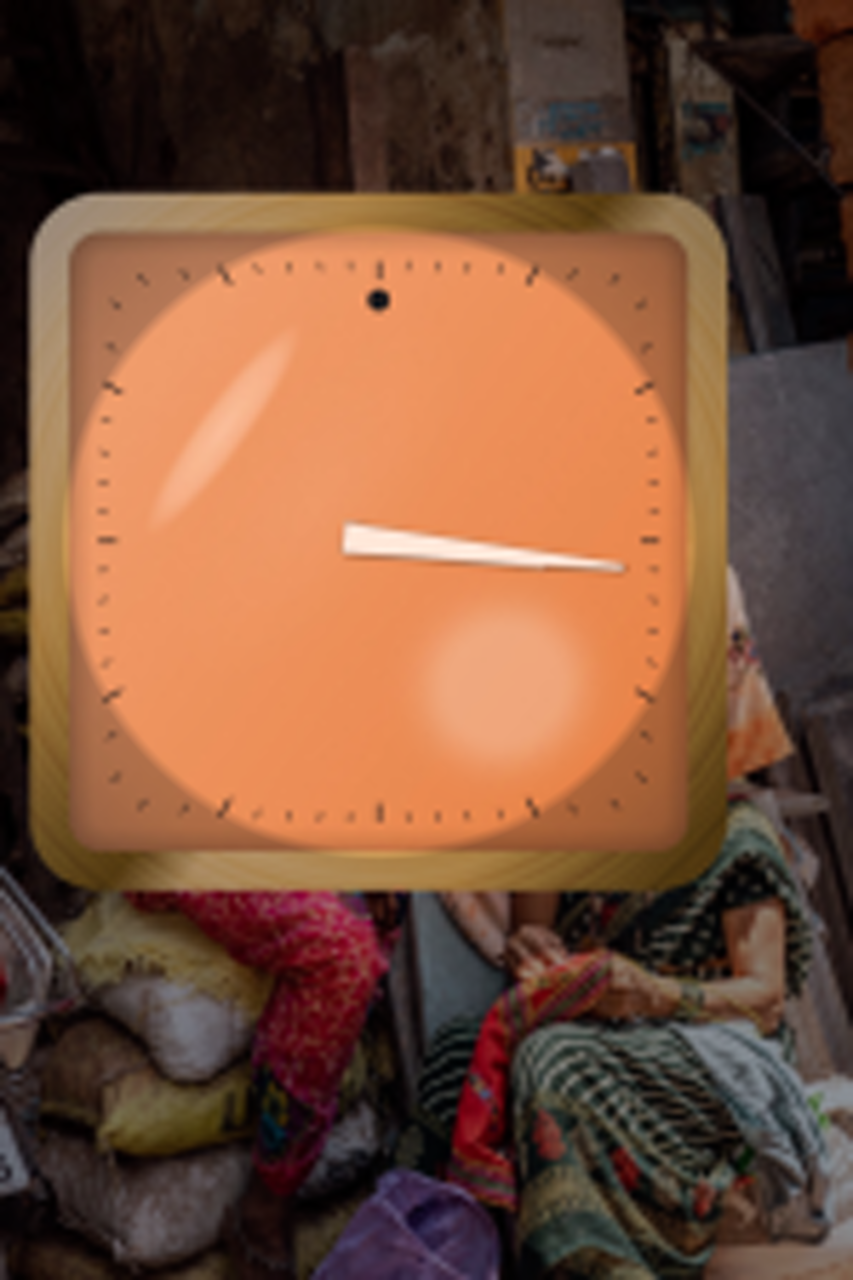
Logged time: 3 h 16 min
